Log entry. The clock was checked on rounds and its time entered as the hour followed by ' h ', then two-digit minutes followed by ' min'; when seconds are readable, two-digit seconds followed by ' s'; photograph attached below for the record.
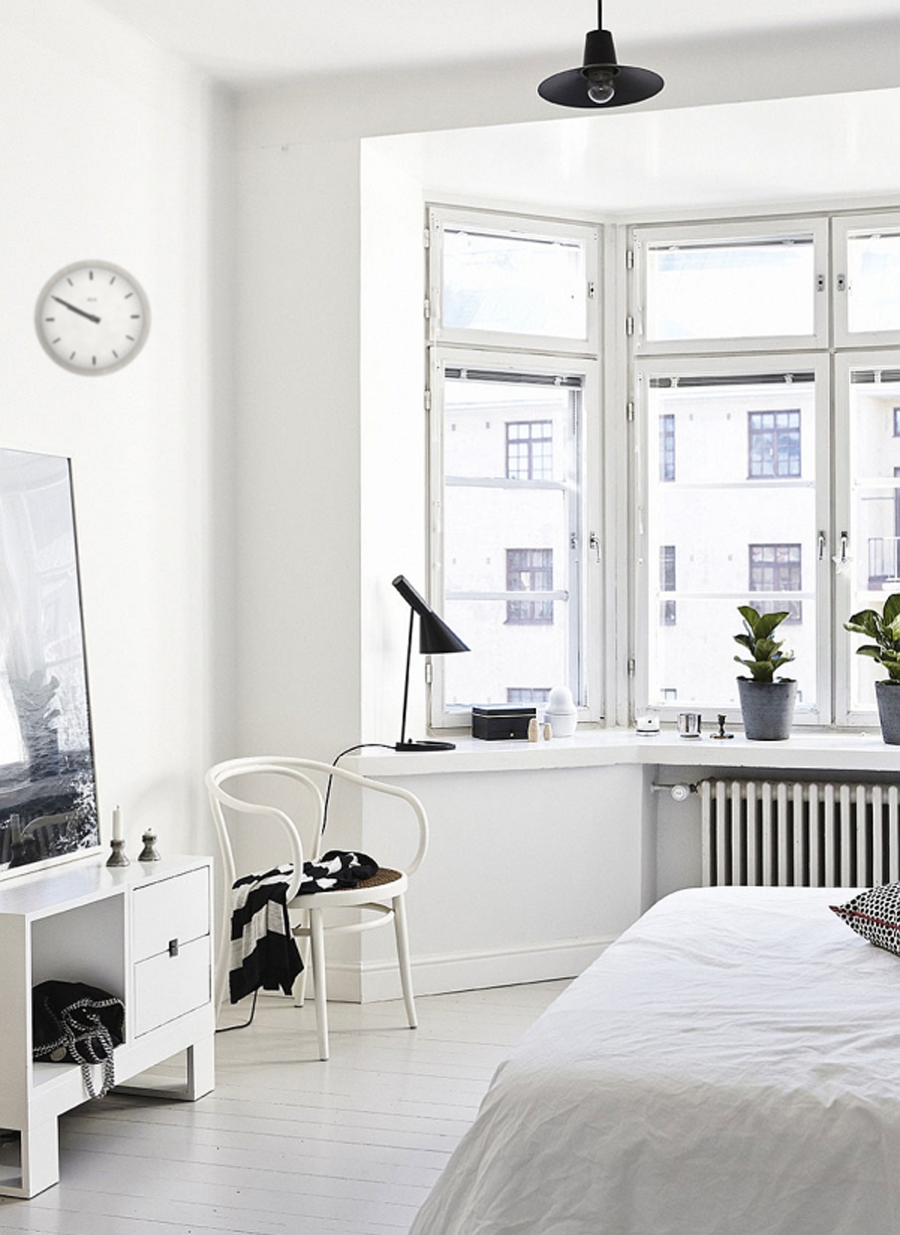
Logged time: 9 h 50 min
